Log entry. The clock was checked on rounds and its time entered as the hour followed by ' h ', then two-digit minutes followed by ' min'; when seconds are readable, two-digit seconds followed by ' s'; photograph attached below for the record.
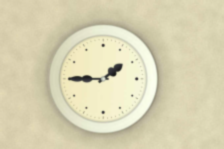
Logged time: 1 h 45 min
